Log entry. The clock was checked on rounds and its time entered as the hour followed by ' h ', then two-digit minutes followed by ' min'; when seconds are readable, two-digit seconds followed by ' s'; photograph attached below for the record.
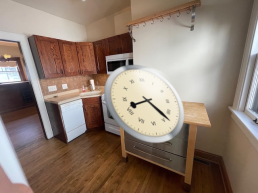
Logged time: 8 h 23 min
